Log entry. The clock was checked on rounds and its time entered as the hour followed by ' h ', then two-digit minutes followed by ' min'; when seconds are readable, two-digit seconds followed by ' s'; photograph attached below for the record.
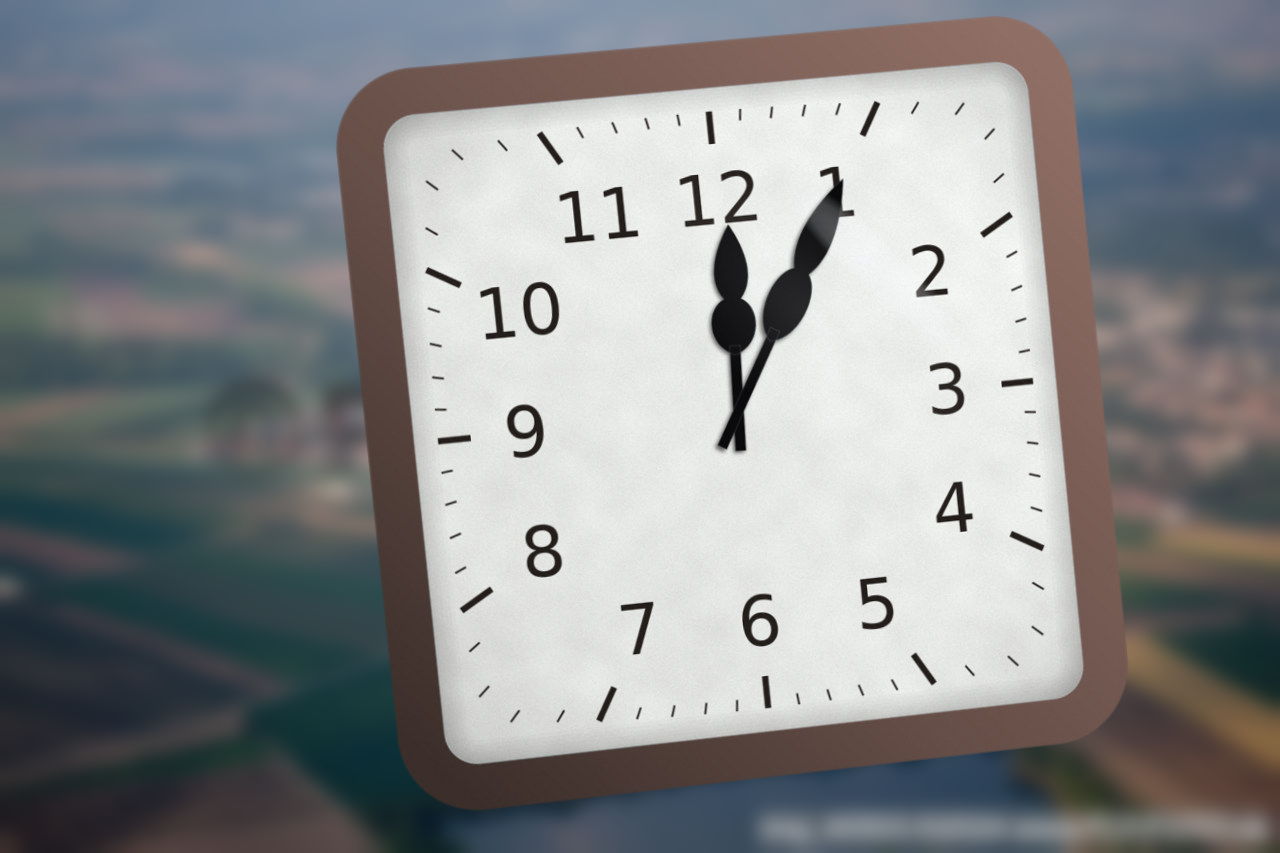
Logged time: 12 h 05 min
